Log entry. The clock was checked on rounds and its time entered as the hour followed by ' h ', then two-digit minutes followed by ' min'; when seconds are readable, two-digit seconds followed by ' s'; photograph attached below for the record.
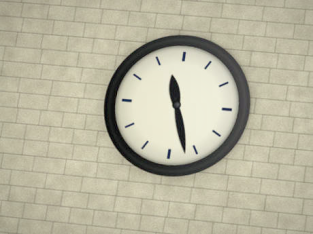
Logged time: 11 h 27 min
